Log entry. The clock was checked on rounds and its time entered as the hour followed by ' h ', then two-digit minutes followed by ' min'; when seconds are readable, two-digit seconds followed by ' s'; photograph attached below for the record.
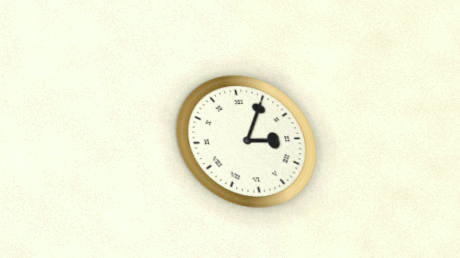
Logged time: 3 h 05 min
